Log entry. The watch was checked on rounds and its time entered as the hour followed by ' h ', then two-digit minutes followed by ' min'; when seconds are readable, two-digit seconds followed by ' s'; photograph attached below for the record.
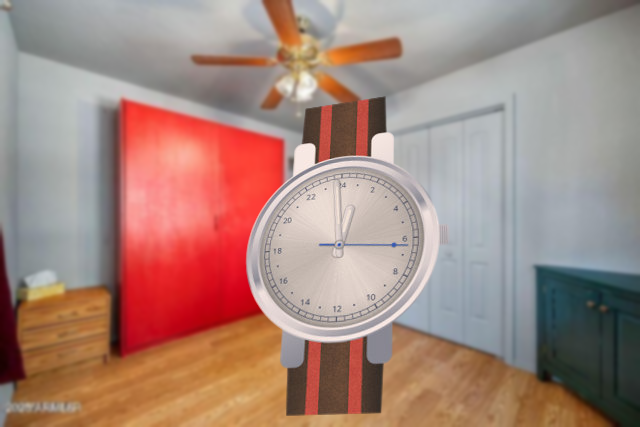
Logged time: 0 h 59 min 16 s
